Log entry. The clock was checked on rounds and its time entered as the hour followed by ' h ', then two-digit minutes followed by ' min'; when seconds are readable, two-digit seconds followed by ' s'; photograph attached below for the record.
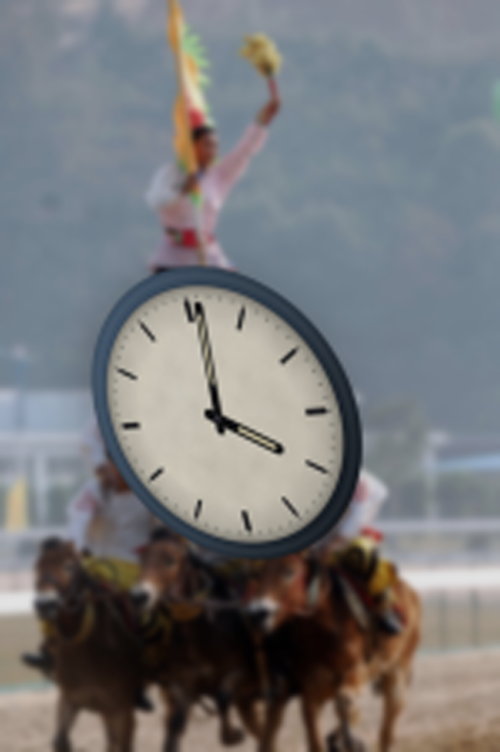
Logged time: 4 h 01 min
